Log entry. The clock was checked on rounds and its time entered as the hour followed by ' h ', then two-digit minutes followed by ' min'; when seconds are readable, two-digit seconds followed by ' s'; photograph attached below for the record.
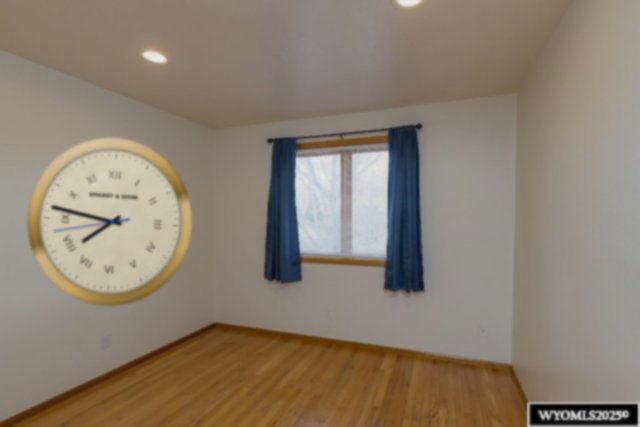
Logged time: 7 h 46 min 43 s
